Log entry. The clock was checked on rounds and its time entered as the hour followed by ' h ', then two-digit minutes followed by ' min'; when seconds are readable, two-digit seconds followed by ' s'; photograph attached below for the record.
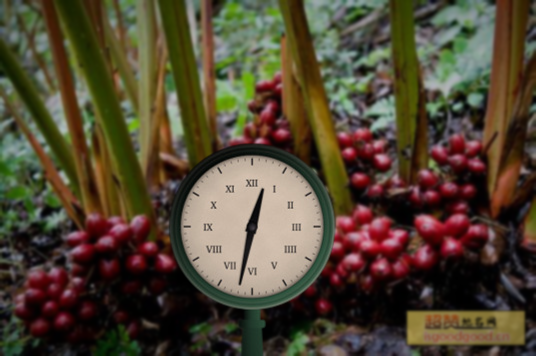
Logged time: 12 h 32 min
